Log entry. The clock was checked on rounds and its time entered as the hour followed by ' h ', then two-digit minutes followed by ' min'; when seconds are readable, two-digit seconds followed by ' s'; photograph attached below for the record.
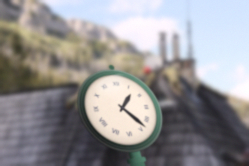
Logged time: 1 h 23 min
